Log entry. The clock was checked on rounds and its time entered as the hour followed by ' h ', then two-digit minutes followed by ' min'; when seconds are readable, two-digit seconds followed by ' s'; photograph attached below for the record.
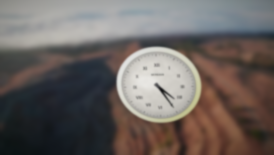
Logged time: 4 h 25 min
